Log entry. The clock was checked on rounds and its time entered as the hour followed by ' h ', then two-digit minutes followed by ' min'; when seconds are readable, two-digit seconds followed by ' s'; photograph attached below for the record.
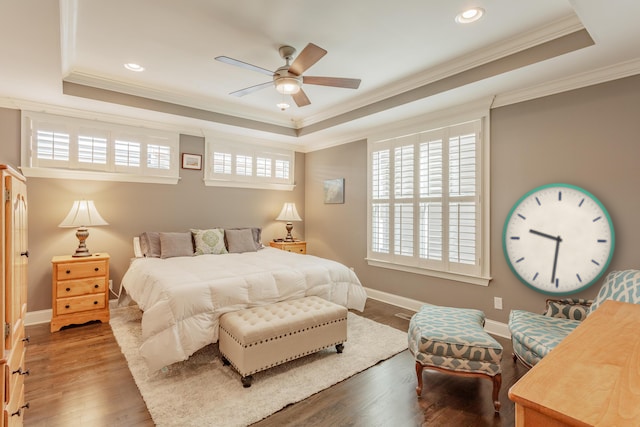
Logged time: 9 h 31 min
